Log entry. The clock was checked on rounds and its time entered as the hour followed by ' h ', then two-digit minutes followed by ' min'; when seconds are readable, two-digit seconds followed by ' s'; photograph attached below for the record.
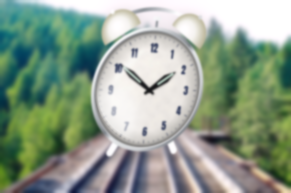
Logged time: 1 h 51 min
